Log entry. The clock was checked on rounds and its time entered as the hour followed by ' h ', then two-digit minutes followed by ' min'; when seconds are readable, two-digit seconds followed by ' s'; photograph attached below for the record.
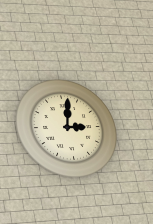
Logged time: 3 h 02 min
